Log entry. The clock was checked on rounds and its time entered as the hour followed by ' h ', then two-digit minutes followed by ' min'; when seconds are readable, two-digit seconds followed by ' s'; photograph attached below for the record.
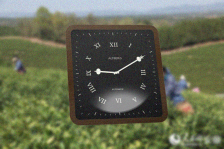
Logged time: 9 h 10 min
